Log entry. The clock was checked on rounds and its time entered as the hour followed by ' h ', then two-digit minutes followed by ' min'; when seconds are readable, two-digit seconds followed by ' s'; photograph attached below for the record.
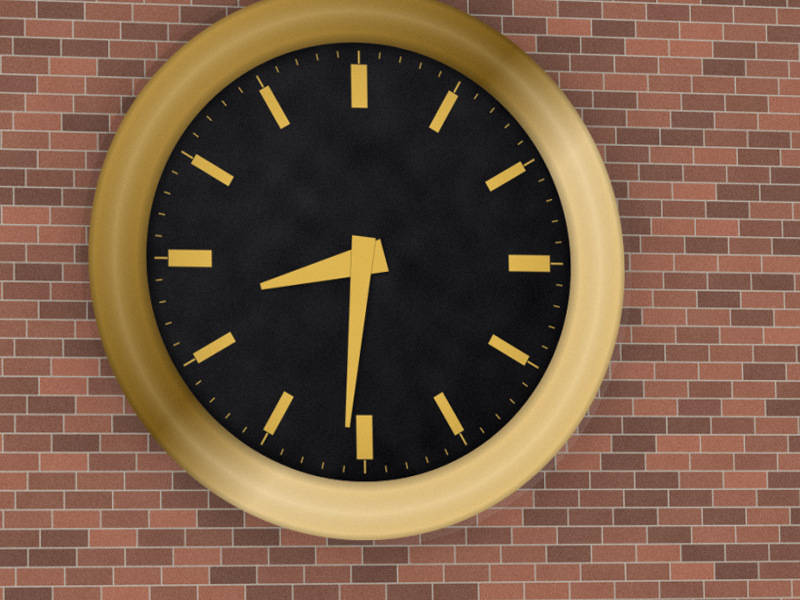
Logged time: 8 h 31 min
